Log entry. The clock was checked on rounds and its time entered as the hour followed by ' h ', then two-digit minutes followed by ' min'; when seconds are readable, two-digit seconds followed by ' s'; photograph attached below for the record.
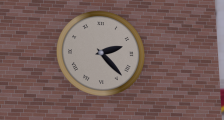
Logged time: 2 h 23 min
